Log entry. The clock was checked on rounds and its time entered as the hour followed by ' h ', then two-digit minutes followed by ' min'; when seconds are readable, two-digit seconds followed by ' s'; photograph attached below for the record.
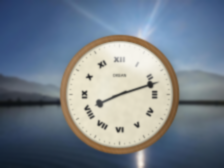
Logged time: 8 h 12 min
